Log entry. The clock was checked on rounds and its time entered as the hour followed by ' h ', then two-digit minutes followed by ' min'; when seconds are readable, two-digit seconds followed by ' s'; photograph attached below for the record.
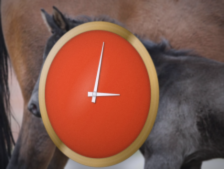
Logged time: 3 h 02 min
